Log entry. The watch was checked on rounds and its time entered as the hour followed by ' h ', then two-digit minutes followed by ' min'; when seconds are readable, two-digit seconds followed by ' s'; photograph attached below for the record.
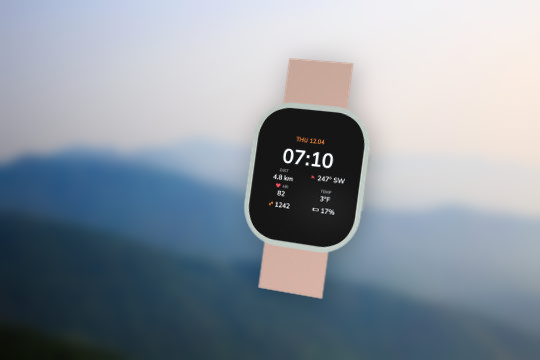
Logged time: 7 h 10 min
